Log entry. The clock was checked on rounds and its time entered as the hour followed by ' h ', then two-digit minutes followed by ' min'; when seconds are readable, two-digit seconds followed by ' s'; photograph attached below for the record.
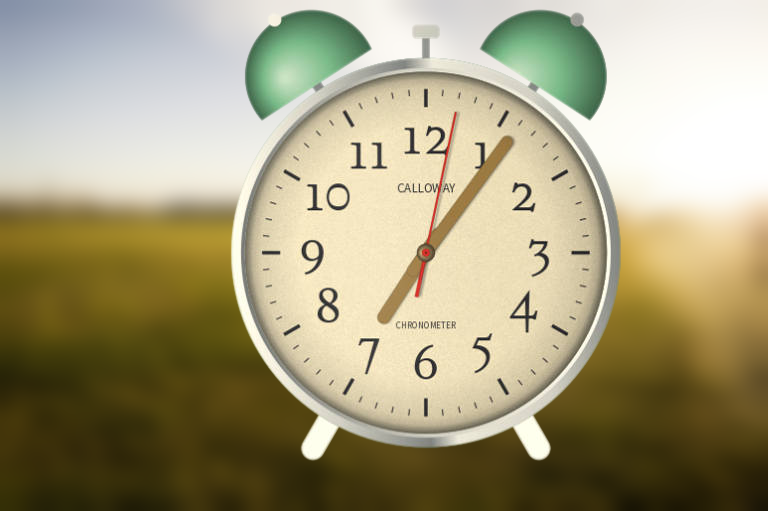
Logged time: 7 h 06 min 02 s
